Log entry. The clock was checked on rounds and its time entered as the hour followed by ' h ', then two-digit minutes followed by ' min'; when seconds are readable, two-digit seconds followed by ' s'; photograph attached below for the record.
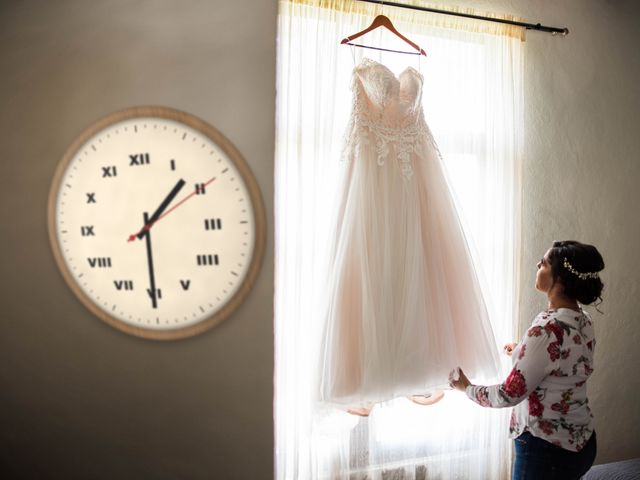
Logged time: 1 h 30 min 10 s
